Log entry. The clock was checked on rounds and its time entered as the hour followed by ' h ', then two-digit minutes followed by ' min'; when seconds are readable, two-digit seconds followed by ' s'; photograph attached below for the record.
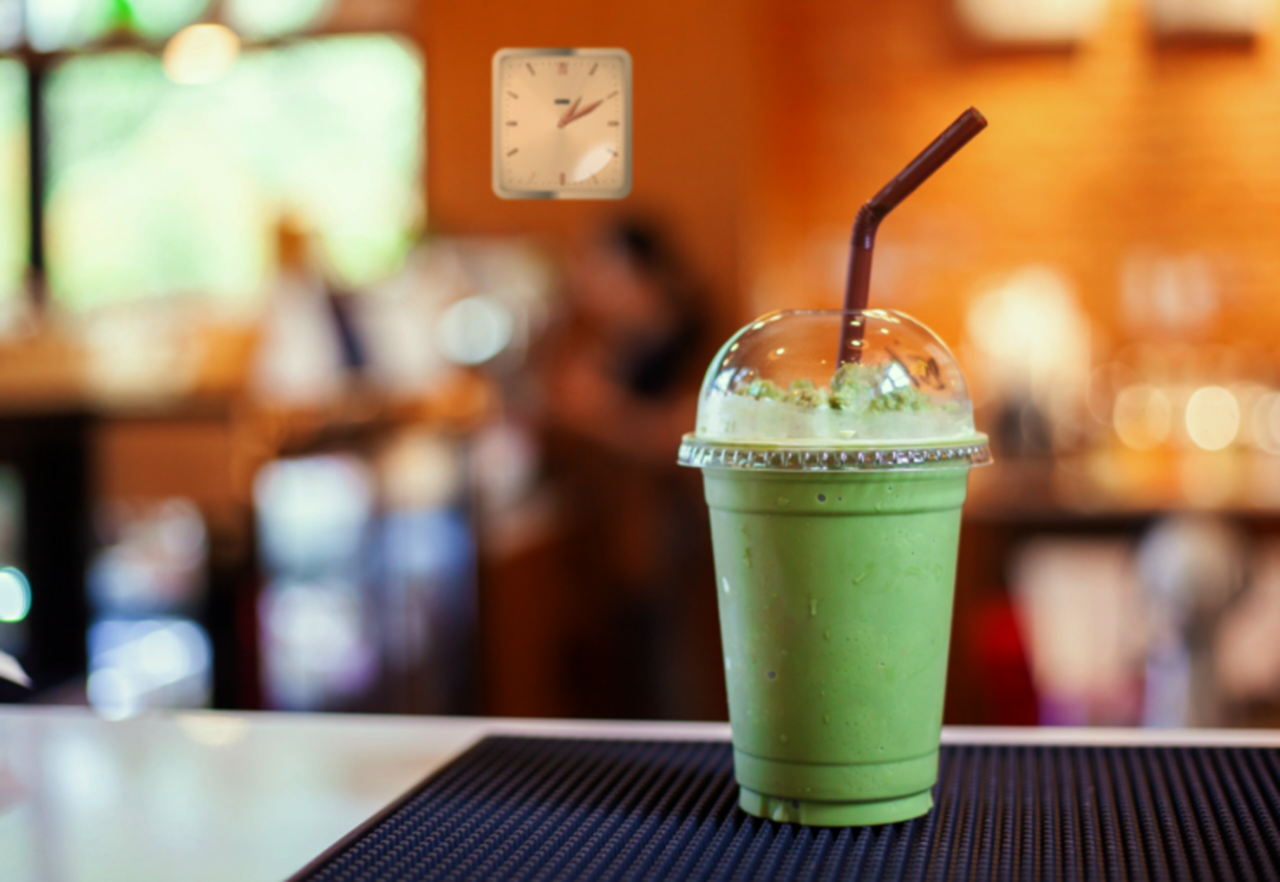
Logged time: 1 h 10 min
